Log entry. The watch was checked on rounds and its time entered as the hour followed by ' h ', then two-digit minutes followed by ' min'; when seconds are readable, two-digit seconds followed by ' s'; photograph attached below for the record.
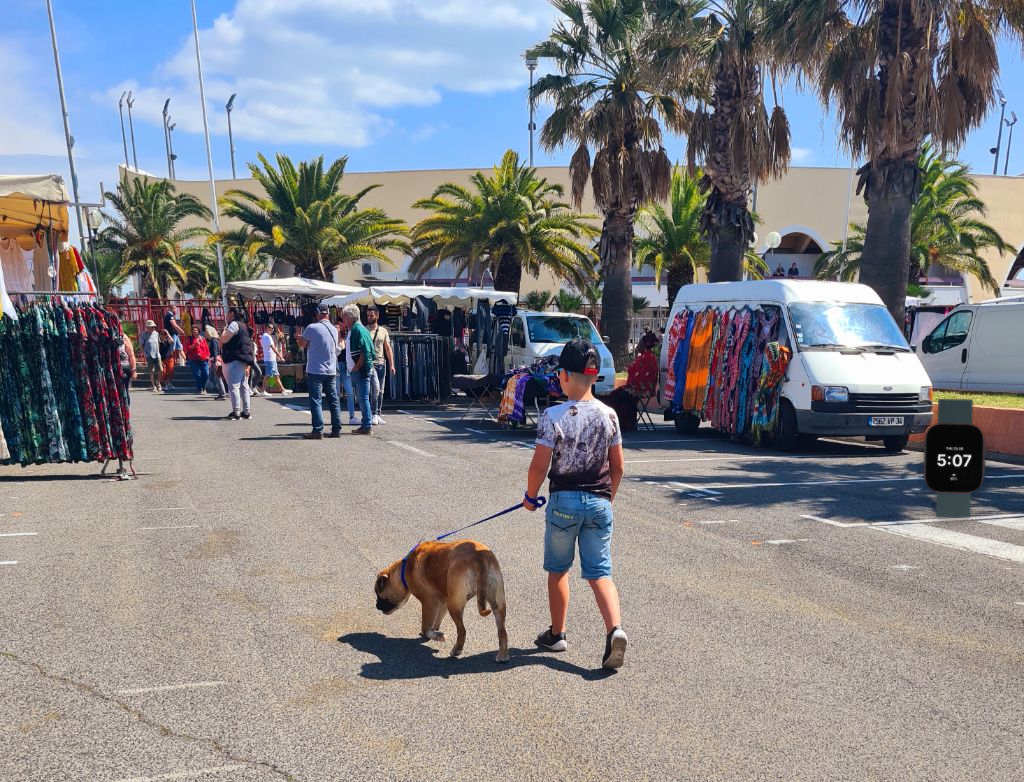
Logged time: 5 h 07 min
